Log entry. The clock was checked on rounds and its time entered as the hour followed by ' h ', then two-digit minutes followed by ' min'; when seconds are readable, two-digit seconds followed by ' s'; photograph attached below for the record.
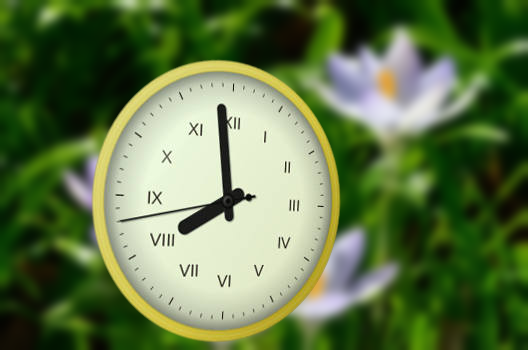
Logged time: 7 h 58 min 43 s
